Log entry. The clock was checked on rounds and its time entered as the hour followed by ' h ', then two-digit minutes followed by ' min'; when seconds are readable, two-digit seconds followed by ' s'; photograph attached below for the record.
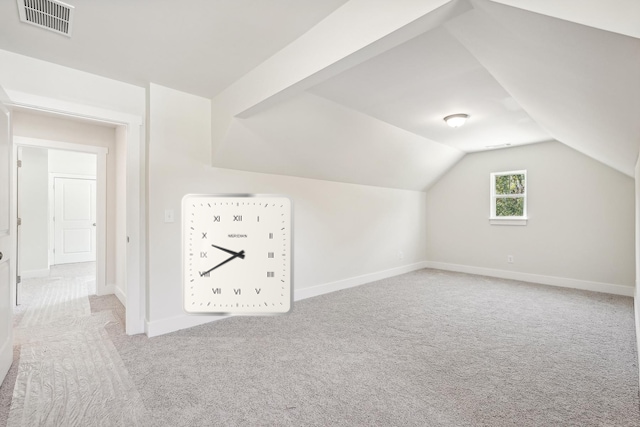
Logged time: 9 h 40 min
